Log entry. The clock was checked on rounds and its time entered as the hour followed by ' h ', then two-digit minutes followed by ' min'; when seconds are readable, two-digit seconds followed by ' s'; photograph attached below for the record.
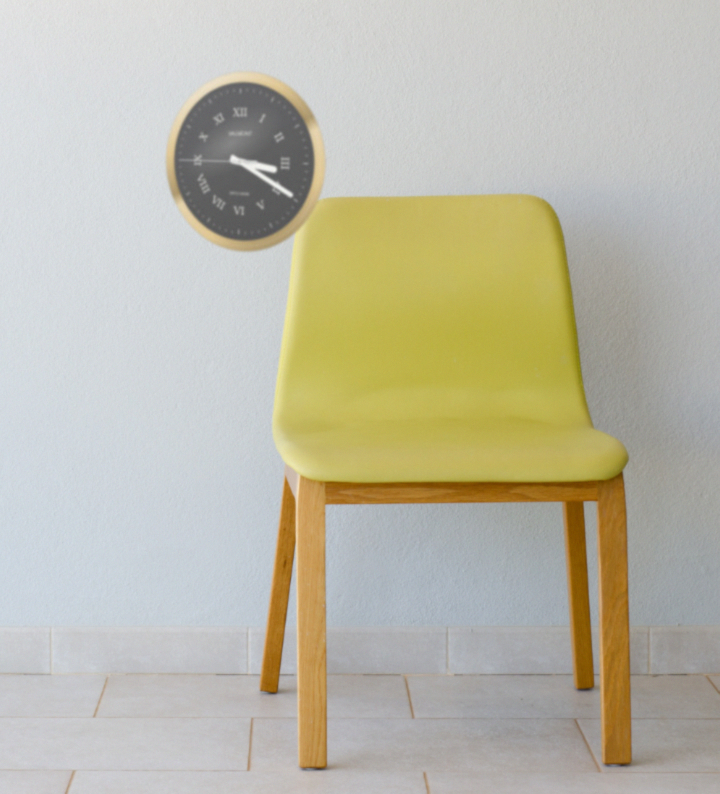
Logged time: 3 h 19 min 45 s
